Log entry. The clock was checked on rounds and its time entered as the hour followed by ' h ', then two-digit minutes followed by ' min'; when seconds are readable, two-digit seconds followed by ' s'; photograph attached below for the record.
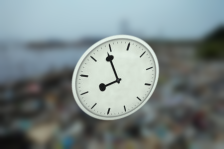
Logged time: 7 h 54 min
